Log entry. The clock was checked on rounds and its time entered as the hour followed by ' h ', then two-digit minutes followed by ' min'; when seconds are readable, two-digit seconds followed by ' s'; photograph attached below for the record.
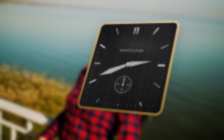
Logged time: 2 h 41 min
